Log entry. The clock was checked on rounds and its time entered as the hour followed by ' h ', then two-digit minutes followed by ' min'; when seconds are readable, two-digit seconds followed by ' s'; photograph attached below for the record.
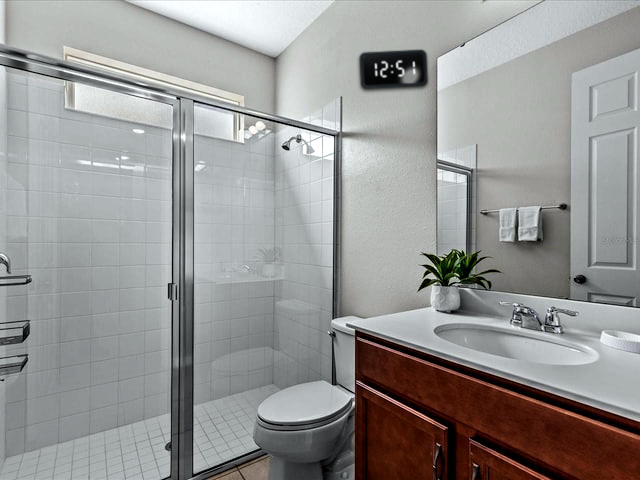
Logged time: 12 h 51 min
